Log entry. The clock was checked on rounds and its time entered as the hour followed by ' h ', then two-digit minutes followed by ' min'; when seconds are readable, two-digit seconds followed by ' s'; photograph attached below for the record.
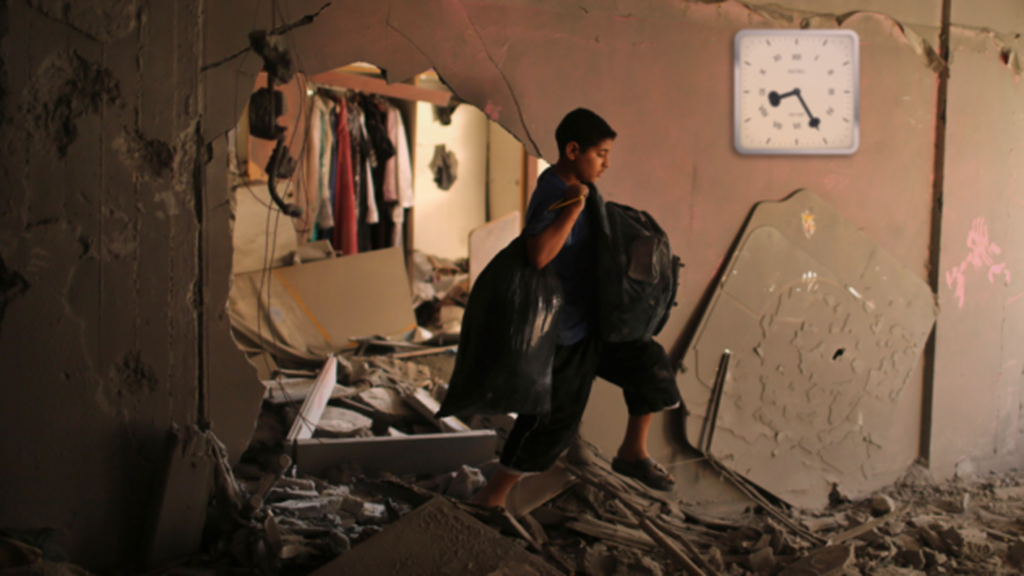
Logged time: 8 h 25 min
